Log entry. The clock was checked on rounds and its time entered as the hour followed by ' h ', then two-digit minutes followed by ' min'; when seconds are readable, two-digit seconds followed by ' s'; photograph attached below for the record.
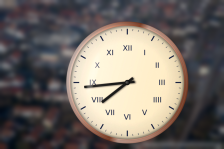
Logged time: 7 h 44 min
